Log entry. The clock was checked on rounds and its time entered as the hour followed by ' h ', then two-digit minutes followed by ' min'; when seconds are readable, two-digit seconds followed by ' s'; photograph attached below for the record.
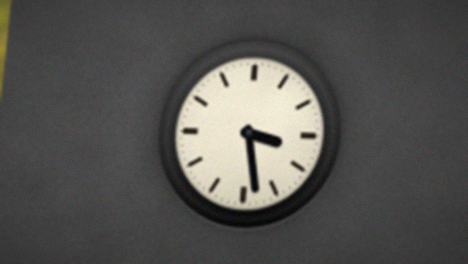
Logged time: 3 h 28 min
